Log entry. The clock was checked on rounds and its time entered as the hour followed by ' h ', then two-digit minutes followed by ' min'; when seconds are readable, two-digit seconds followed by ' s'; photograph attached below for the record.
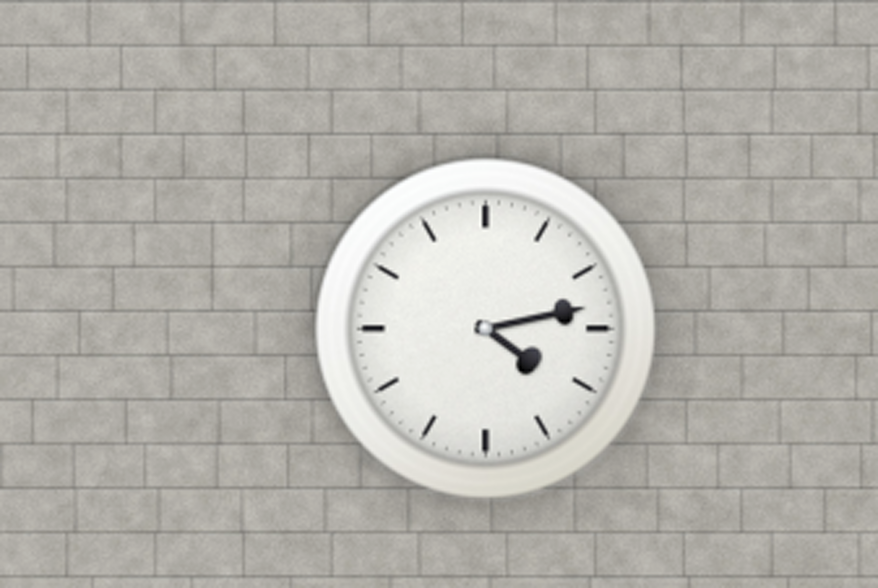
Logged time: 4 h 13 min
